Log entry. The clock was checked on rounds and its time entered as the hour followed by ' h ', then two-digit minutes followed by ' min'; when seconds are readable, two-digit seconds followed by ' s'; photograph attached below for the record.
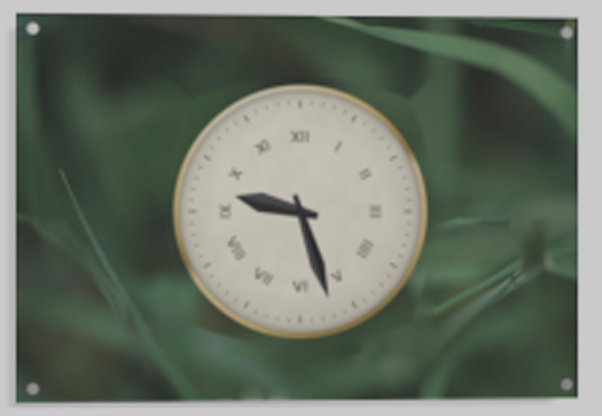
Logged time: 9 h 27 min
